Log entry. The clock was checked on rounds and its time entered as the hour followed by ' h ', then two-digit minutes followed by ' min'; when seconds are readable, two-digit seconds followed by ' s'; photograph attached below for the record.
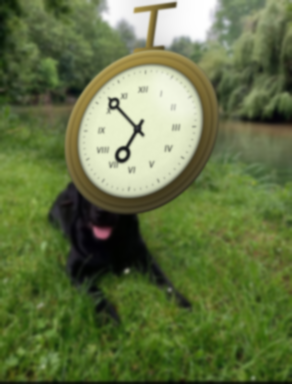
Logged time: 6 h 52 min
